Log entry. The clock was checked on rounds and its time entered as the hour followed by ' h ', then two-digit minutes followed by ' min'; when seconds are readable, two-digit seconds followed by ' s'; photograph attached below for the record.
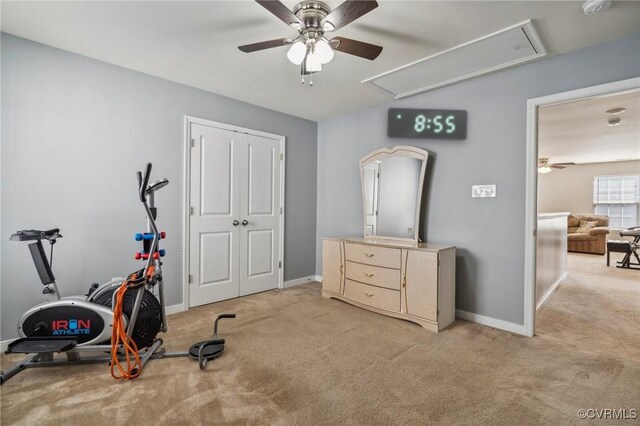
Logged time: 8 h 55 min
